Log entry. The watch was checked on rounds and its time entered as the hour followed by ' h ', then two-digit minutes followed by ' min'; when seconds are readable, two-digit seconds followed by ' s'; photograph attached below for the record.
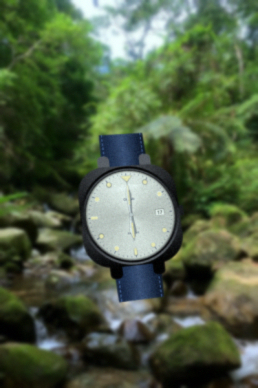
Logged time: 6 h 00 min
